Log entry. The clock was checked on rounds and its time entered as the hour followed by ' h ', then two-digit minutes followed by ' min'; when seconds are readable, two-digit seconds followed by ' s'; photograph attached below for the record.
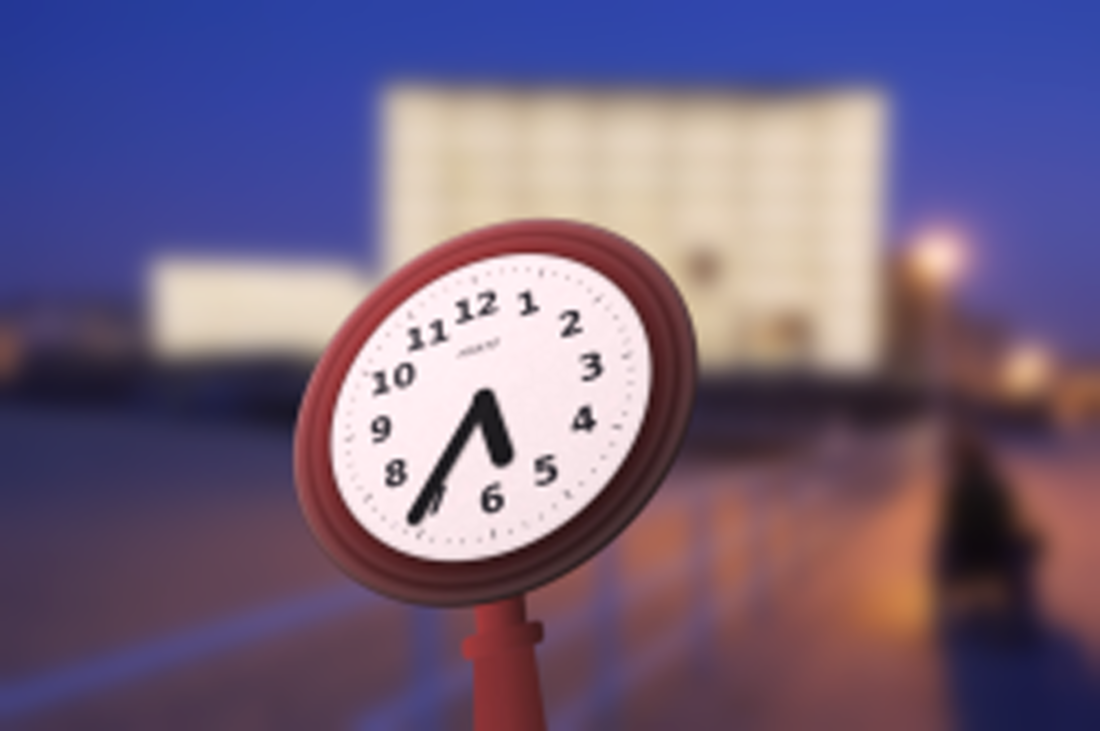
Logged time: 5 h 36 min
